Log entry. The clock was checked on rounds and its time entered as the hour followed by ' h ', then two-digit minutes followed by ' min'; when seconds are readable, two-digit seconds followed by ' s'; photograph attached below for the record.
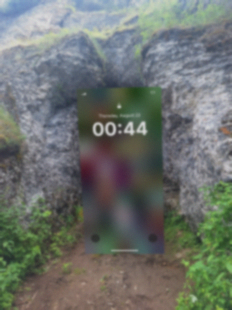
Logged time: 0 h 44 min
